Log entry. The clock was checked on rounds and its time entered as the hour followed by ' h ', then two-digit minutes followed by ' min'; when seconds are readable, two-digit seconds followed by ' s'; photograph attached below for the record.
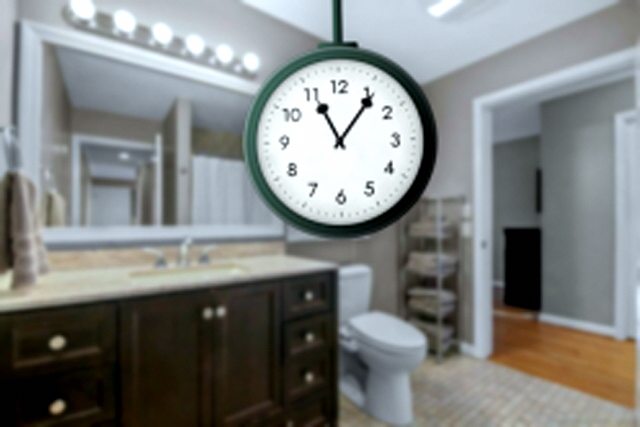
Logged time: 11 h 06 min
